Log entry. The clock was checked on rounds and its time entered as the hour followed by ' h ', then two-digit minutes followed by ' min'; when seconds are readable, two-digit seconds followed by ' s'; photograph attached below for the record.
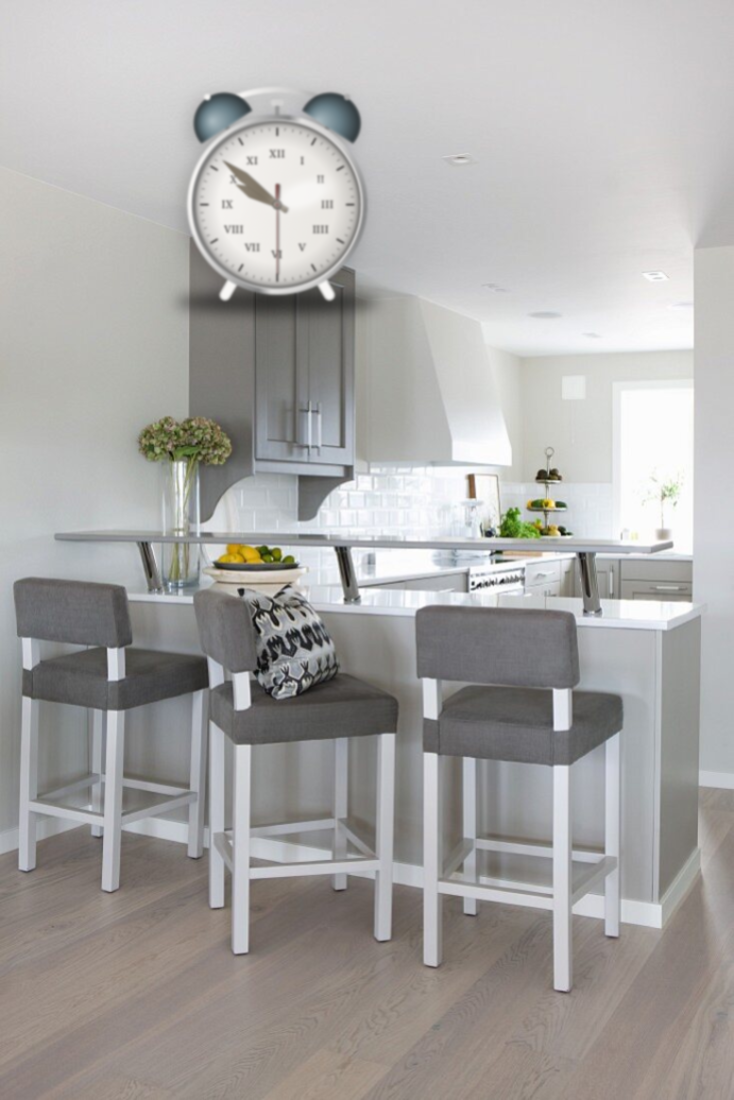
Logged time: 9 h 51 min 30 s
